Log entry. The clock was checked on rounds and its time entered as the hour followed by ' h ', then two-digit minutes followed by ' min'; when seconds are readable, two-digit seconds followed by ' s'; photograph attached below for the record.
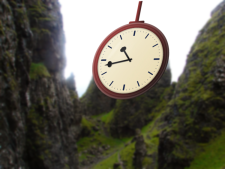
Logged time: 10 h 43 min
